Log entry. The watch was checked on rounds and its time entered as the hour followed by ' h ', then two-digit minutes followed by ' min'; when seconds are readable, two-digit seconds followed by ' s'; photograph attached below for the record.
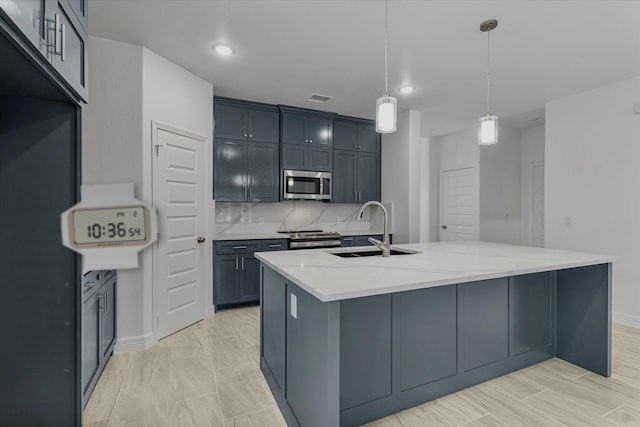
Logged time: 10 h 36 min
